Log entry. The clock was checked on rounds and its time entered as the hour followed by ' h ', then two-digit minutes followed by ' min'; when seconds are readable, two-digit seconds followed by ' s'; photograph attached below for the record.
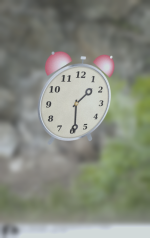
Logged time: 1 h 29 min
